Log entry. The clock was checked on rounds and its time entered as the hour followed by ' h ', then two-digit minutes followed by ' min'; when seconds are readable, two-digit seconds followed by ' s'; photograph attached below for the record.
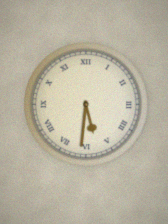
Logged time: 5 h 31 min
